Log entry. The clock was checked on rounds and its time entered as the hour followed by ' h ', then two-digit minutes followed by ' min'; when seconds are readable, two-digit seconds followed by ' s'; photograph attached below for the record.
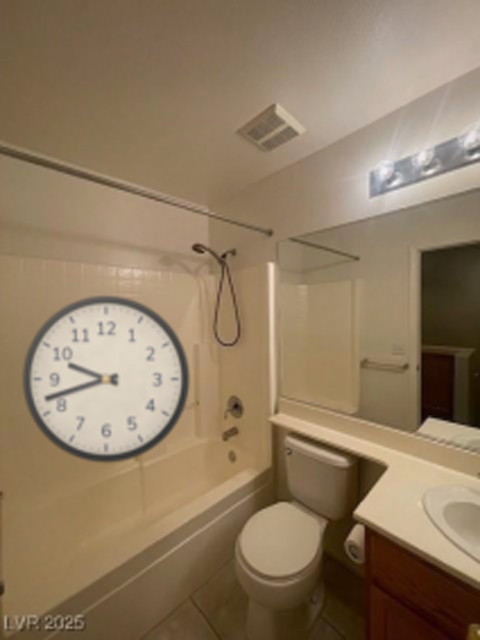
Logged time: 9 h 42 min
